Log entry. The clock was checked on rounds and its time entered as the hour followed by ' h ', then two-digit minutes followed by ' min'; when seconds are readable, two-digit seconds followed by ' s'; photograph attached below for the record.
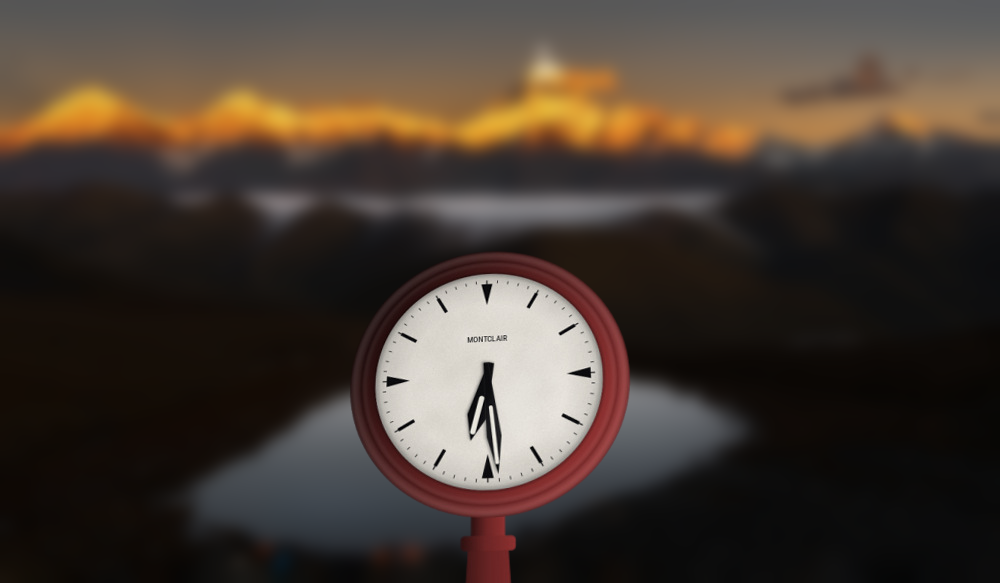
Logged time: 6 h 29 min
